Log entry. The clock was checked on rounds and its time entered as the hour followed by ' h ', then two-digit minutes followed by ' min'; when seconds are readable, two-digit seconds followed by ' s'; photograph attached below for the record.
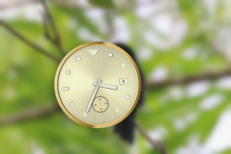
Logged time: 3 h 35 min
